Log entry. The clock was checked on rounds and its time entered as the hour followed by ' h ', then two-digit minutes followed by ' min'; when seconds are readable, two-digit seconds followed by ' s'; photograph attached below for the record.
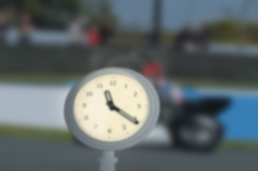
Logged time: 11 h 21 min
